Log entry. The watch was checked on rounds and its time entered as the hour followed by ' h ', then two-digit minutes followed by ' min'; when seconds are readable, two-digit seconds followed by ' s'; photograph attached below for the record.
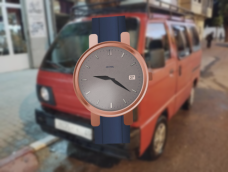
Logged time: 9 h 21 min
